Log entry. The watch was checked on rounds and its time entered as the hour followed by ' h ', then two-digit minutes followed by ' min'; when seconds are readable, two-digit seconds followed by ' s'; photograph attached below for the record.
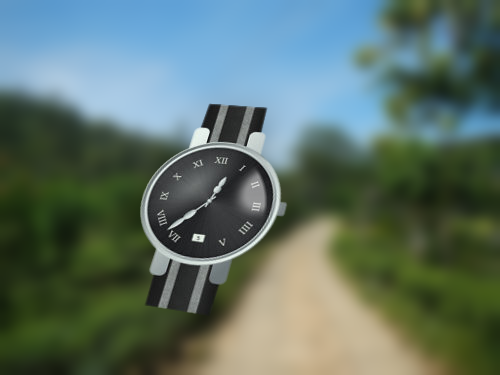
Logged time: 12 h 37 min
